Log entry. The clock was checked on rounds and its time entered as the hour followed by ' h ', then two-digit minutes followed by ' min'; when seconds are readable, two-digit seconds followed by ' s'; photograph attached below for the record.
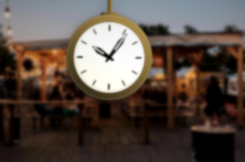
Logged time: 10 h 06 min
